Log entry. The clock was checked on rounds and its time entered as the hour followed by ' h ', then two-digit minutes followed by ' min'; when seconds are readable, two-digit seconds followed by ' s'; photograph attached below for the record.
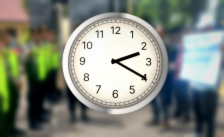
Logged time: 2 h 20 min
